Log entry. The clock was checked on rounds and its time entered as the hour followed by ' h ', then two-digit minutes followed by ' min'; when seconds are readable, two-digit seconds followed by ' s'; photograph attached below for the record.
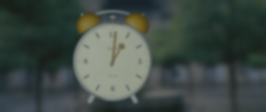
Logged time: 1 h 01 min
